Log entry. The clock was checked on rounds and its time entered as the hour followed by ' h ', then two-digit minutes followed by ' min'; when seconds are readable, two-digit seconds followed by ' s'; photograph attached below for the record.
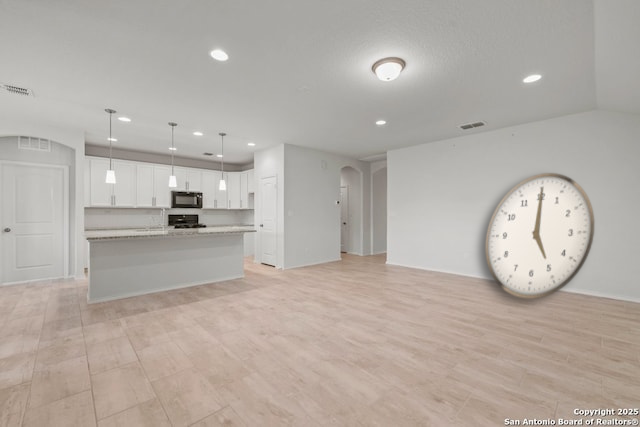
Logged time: 5 h 00 min
